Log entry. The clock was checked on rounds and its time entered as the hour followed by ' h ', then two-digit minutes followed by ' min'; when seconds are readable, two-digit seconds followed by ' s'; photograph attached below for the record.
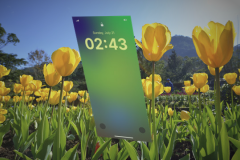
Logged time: 2 h 43 min
